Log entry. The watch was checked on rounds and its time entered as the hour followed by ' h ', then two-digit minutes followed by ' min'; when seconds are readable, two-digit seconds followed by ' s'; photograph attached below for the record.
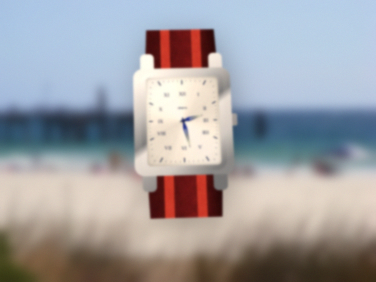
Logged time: 2 h 28 min
